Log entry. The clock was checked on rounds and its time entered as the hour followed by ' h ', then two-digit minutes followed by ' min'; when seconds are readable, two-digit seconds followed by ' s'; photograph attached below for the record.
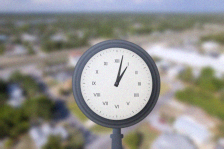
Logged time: 1 h 02 min
